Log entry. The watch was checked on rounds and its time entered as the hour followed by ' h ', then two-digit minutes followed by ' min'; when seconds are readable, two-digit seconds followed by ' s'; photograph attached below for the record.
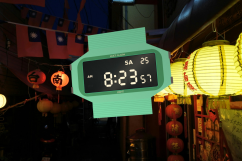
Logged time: 8 h 23 min 57 s
